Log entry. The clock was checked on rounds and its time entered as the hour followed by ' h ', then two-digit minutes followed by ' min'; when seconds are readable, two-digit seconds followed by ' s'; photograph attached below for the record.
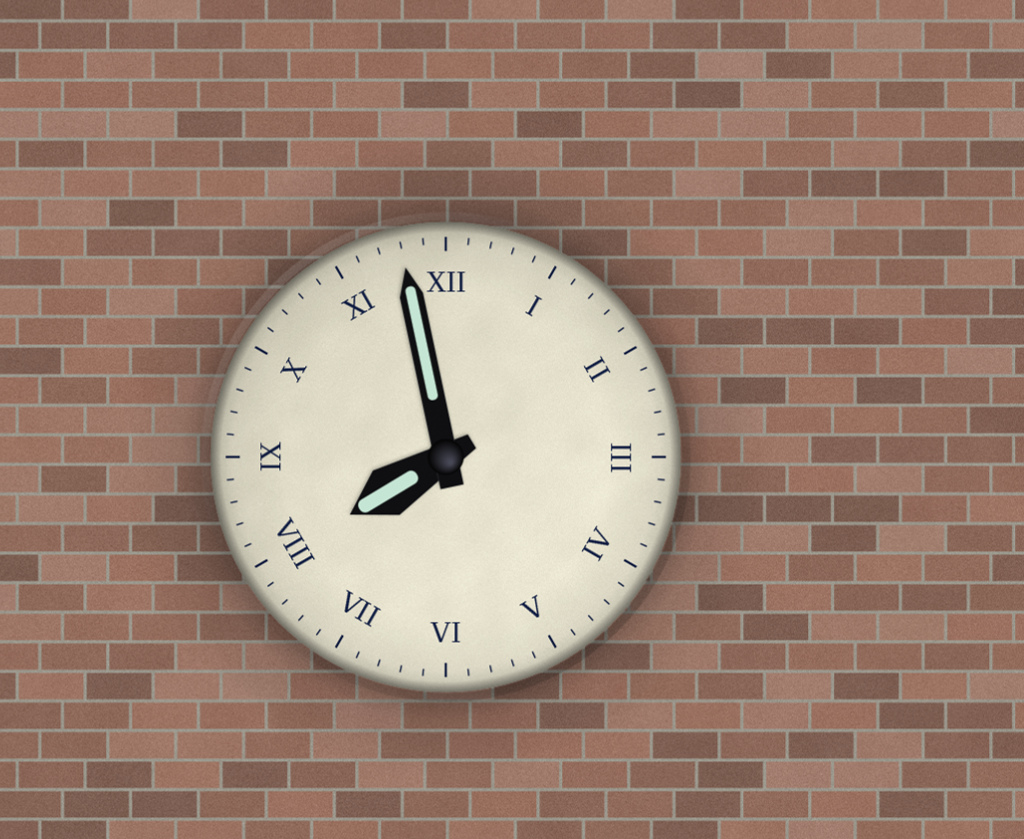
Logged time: 7 h 58 min
